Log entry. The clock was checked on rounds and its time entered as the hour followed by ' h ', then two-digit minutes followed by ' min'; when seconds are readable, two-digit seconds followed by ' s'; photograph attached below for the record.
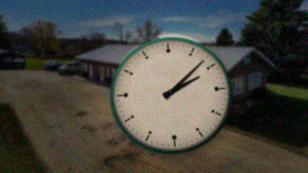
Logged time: 2 h 08 min
